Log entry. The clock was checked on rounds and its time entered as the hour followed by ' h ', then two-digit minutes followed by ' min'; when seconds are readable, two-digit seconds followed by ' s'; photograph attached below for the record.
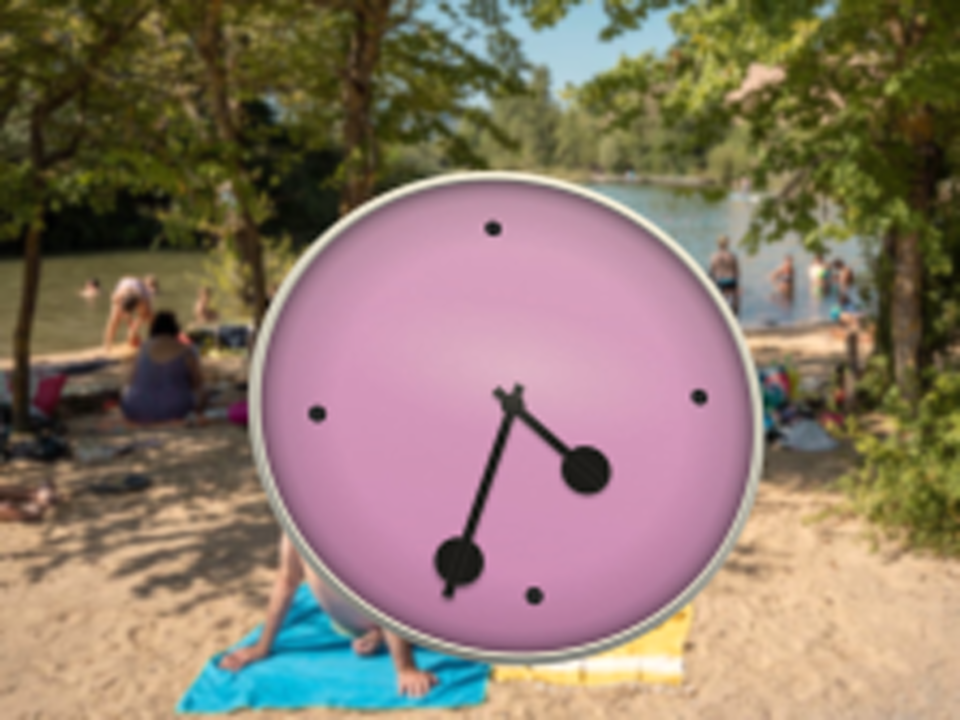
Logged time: 4 h 34 min
